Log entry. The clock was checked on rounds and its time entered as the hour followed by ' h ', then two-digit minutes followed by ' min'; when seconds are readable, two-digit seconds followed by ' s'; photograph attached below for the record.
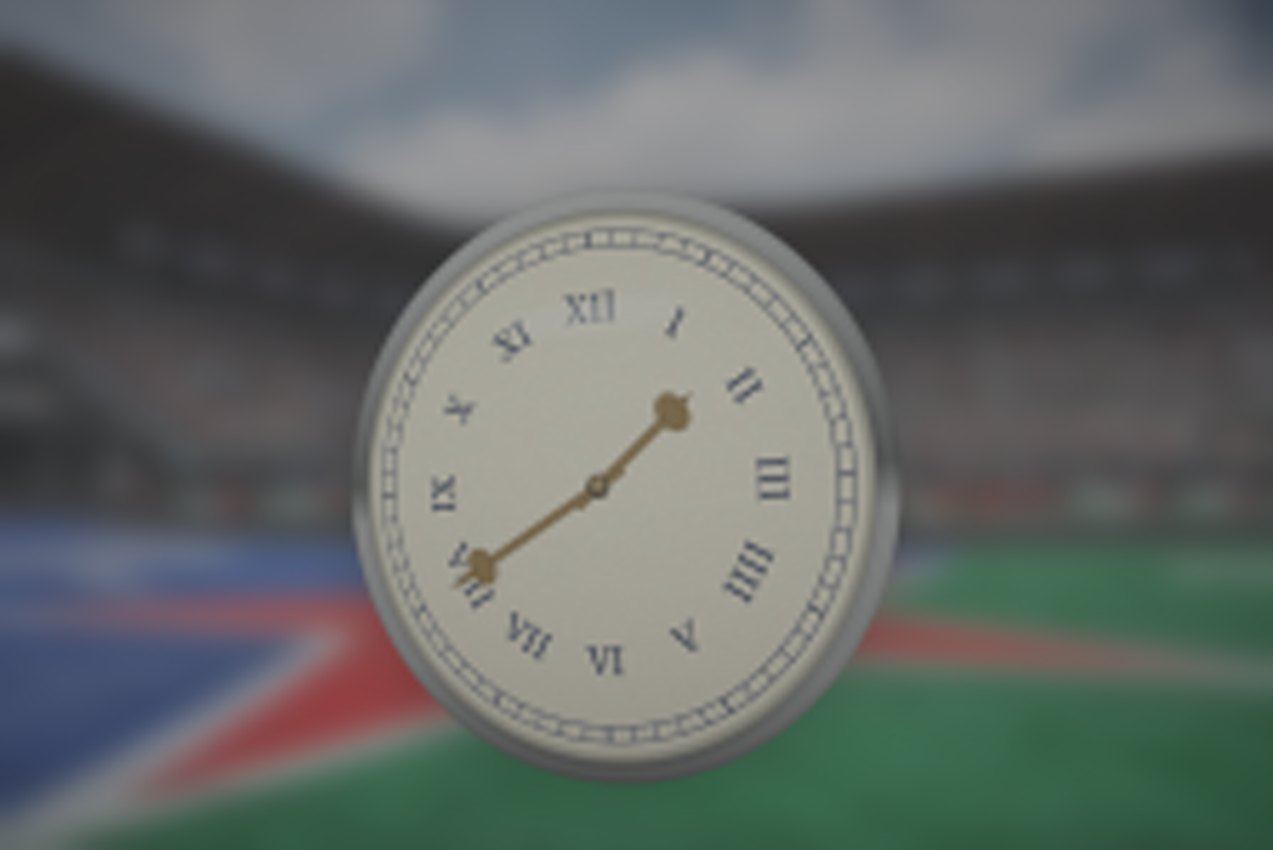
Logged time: 1 h 40 min
